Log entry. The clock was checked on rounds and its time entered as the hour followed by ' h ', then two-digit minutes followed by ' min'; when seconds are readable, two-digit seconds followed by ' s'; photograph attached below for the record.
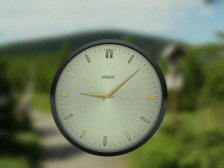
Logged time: 9 h 08 min
